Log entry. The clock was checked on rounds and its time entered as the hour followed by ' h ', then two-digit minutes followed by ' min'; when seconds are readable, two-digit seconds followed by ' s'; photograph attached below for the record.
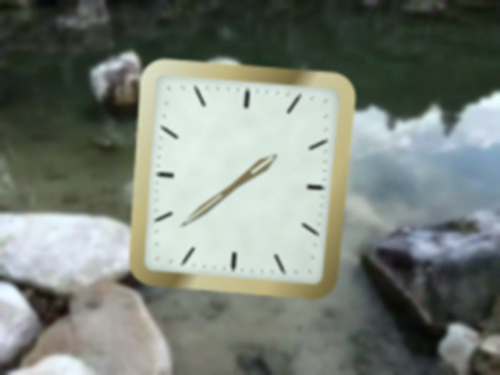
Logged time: 1 h 38 min
